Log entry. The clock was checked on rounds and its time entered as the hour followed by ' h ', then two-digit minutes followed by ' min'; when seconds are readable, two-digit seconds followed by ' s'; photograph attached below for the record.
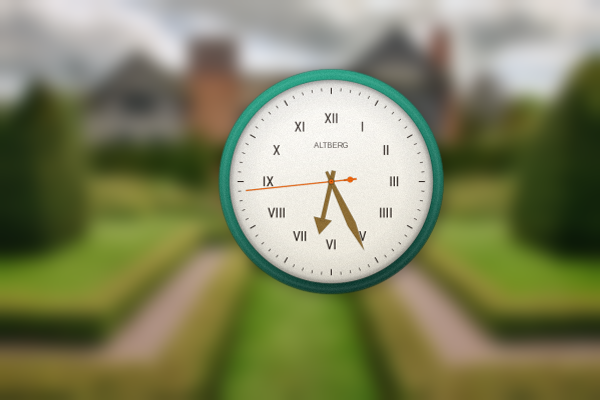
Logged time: 6 h 25 min 44 s
